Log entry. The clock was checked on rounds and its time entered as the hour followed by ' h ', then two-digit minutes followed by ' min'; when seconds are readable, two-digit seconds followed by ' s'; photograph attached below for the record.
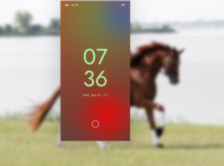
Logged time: 7 h 36 min
